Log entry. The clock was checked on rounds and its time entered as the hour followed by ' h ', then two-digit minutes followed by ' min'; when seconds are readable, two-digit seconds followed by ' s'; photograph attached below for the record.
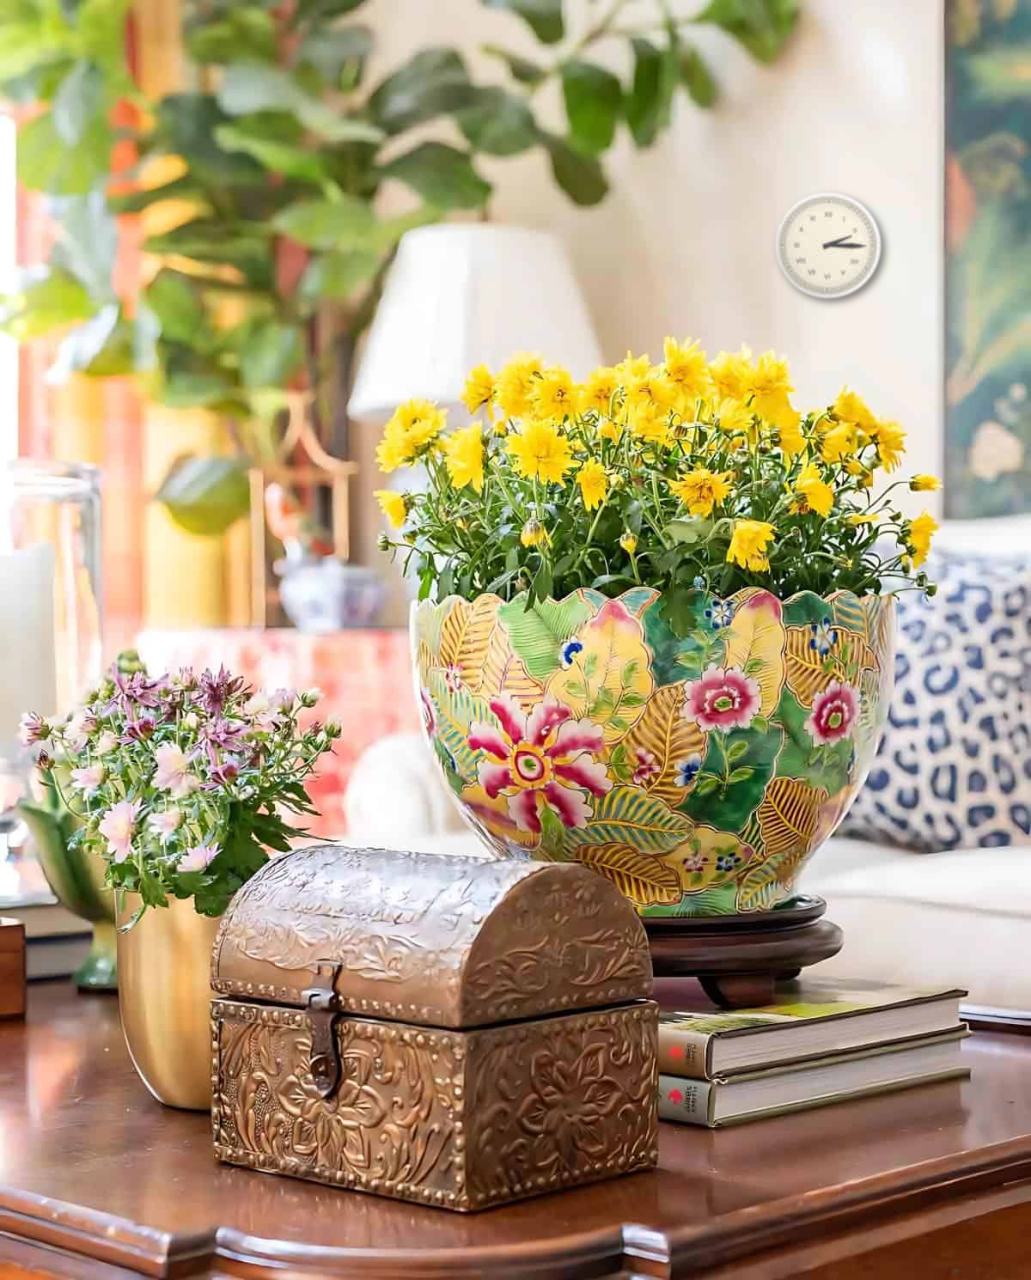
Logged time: 2 h 15 min
